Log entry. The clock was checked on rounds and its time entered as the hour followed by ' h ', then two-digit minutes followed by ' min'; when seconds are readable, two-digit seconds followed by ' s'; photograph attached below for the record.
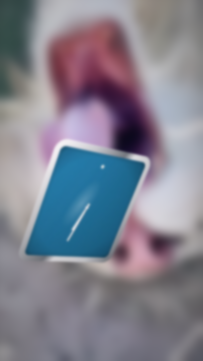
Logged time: 6 h 32 min
